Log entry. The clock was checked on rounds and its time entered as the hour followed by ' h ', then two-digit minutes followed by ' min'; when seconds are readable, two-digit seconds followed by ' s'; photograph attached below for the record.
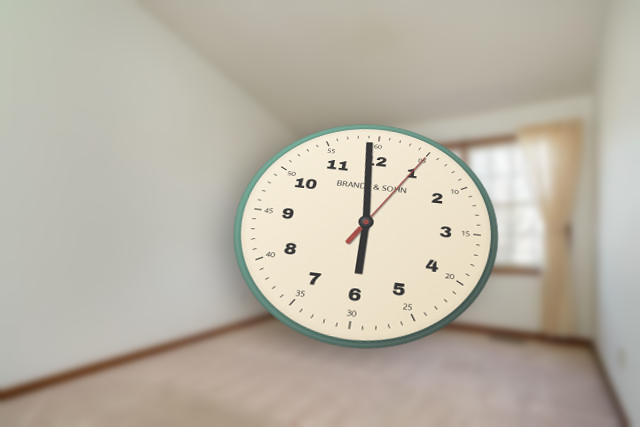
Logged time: 5 h 59 min 05 s
